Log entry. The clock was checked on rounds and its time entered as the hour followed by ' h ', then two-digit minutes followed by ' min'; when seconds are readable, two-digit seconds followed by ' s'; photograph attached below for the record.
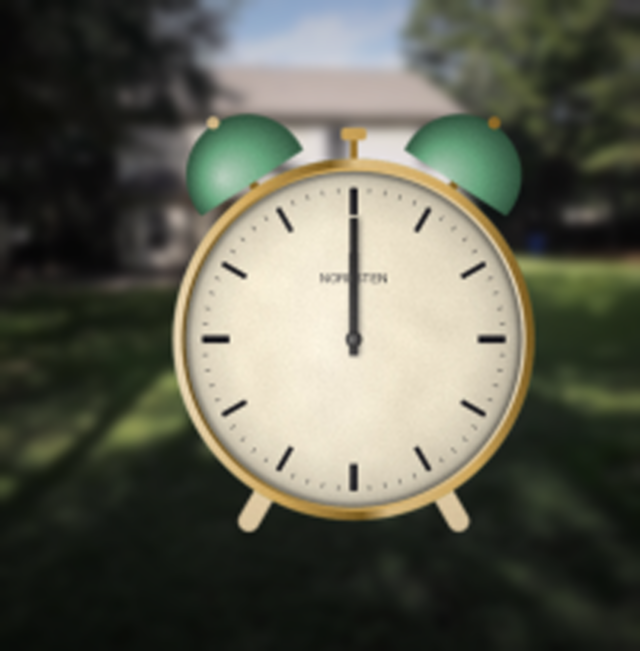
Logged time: 12 h 00 min
